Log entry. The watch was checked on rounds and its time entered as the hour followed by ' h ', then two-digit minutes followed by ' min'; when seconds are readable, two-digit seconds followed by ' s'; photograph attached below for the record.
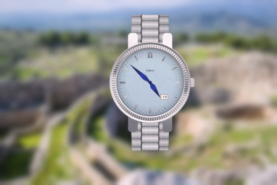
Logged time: 4 h 52 min
